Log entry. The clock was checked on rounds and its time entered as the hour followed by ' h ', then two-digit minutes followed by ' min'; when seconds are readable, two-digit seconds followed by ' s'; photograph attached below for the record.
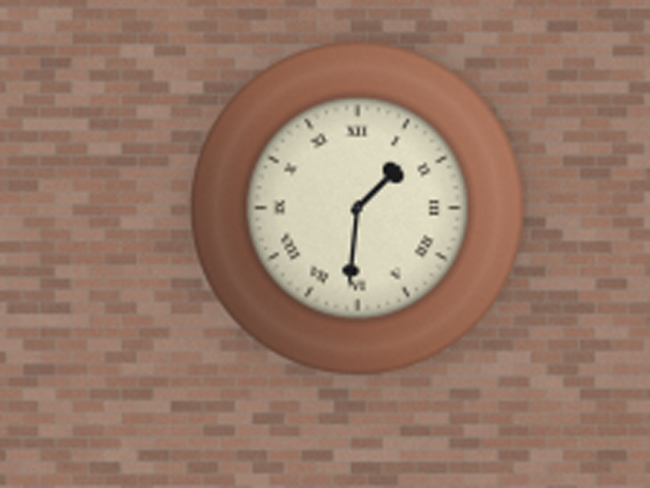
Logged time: 1 h 31 min
